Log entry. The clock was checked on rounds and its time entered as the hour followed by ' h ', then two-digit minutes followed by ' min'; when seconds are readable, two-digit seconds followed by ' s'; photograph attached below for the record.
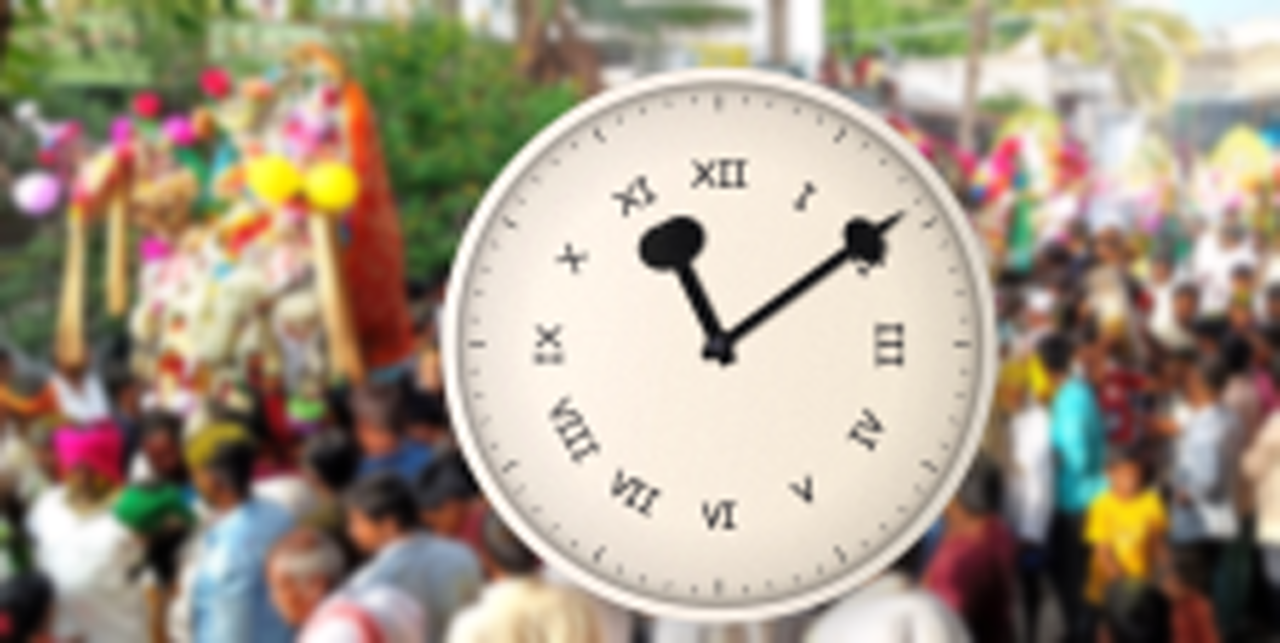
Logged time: 11 h 09 min
